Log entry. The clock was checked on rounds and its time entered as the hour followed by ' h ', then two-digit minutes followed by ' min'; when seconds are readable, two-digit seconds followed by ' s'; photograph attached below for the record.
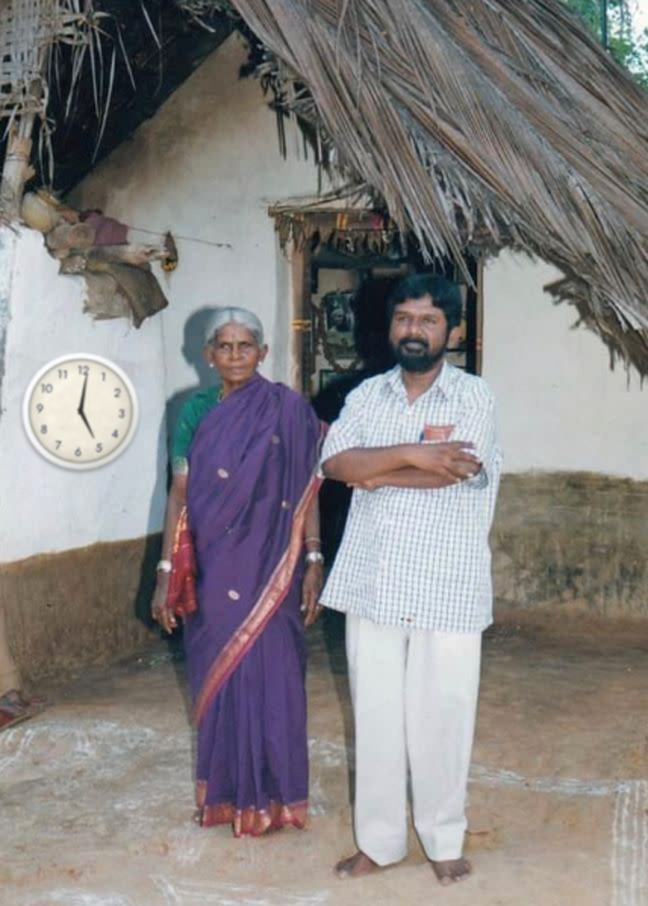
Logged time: 5 h 01 min
